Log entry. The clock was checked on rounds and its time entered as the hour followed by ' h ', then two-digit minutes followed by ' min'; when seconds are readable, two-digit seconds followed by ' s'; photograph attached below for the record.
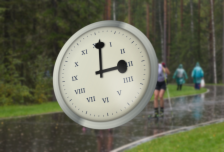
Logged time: 3 h 01 min
